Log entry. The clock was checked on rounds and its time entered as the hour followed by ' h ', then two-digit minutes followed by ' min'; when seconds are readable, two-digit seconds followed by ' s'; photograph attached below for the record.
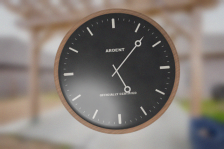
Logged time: 5 h 07 min
